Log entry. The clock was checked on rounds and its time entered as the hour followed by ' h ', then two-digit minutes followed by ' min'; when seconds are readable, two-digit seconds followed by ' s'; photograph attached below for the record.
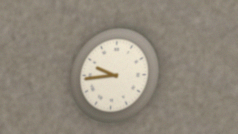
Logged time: 9 h 44 min
